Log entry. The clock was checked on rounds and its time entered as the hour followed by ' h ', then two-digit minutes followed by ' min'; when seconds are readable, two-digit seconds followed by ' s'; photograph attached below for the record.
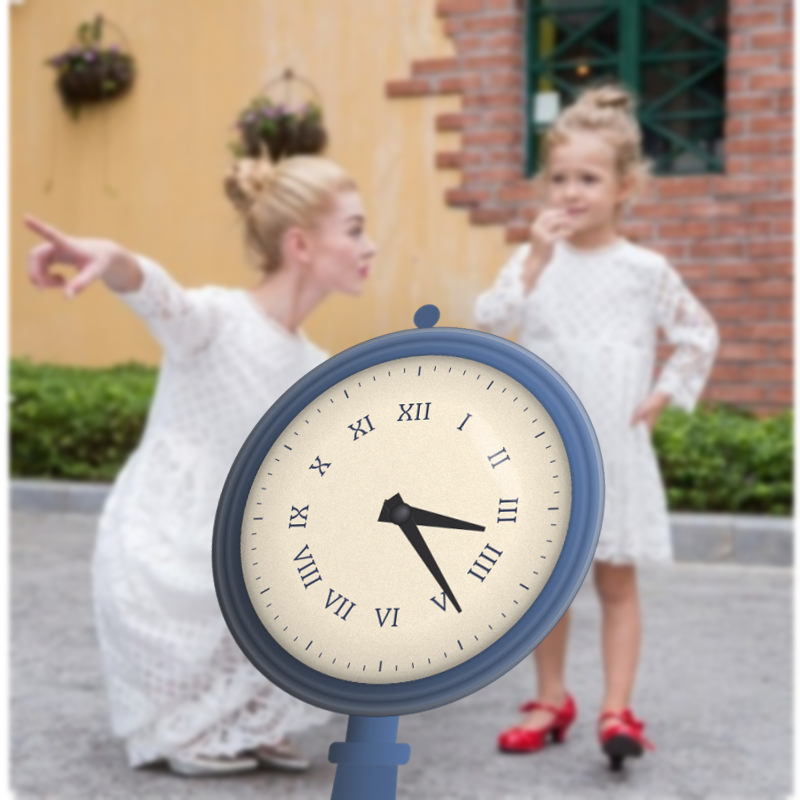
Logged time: 3 h 24 min
